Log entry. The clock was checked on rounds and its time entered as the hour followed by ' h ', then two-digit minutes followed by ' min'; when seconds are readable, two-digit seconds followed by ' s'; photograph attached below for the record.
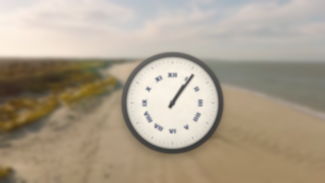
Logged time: 1 h 06 min
